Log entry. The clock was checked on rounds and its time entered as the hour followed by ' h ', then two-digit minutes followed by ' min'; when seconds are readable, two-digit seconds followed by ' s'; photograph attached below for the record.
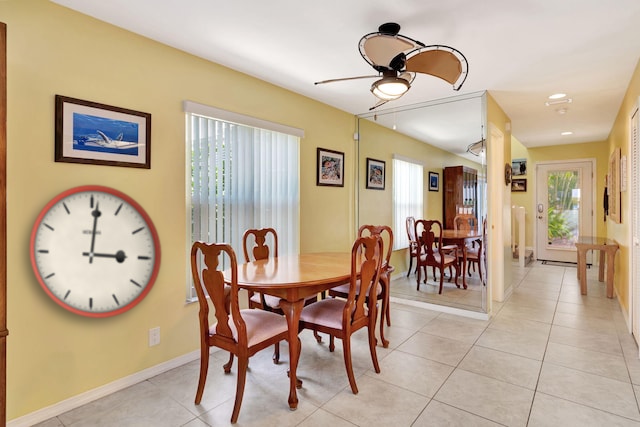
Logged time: 3 h 01 min
